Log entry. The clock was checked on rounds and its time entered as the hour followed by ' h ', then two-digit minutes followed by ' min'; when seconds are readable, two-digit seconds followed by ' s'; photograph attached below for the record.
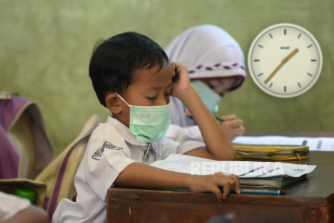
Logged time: 1 h 37 min
